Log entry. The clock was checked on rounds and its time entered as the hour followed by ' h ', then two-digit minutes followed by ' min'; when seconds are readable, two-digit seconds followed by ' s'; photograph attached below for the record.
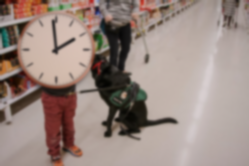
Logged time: 1 h 59 min
